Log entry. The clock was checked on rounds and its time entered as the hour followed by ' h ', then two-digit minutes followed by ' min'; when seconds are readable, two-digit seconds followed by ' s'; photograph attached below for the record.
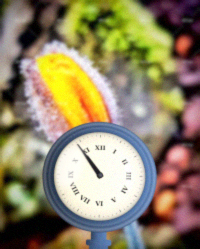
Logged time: 10 h 54 min
